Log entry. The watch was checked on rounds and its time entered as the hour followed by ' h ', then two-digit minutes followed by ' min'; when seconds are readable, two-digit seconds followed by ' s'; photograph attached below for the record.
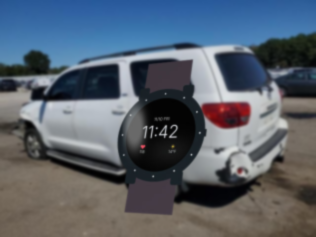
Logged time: 11 h 42 min
